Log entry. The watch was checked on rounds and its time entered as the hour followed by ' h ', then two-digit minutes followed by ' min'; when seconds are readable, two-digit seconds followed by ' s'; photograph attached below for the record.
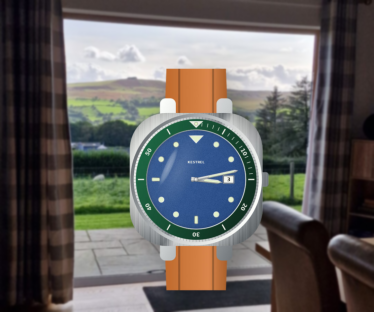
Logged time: 3 h 13 min
